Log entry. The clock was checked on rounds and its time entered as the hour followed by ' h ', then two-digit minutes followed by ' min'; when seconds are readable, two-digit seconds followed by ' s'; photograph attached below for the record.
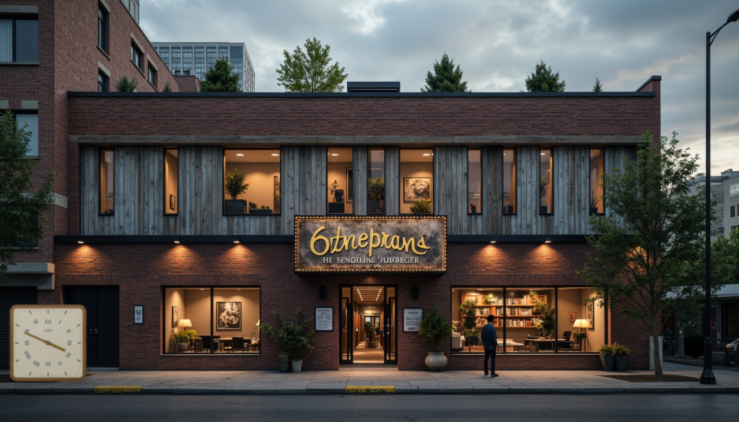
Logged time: 3 h 49 min
